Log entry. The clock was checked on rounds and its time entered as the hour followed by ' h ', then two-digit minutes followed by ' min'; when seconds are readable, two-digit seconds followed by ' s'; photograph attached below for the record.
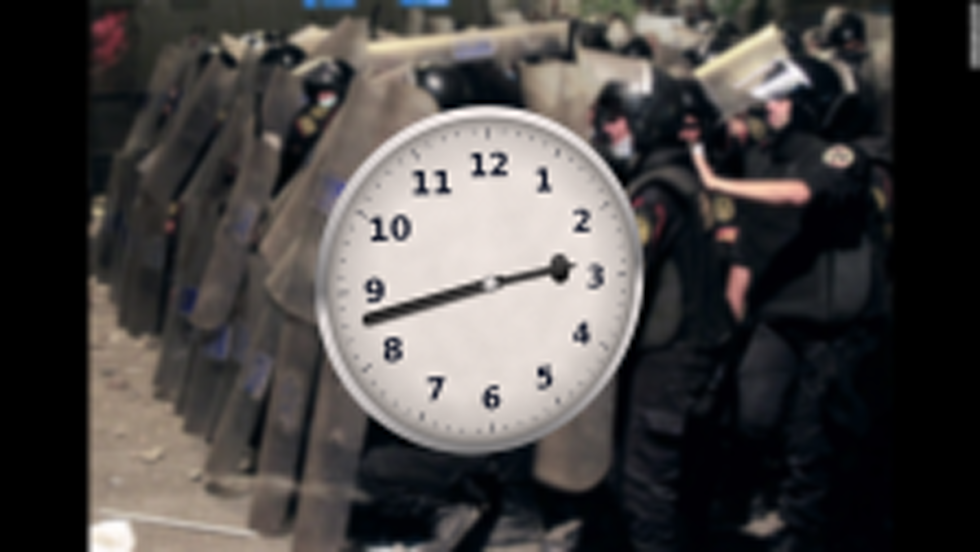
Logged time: 2 h 43 min
